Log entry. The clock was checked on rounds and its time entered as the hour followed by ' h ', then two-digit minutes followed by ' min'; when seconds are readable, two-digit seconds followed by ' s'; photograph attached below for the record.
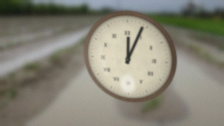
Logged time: 12 h 04 min
